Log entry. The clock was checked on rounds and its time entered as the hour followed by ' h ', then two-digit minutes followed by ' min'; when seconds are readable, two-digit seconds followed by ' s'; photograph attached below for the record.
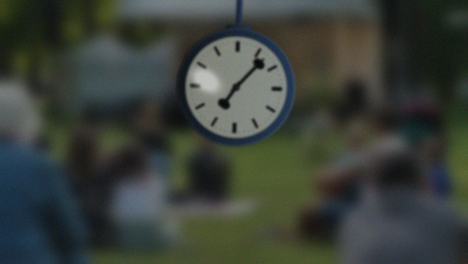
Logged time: 7 h 07 min
